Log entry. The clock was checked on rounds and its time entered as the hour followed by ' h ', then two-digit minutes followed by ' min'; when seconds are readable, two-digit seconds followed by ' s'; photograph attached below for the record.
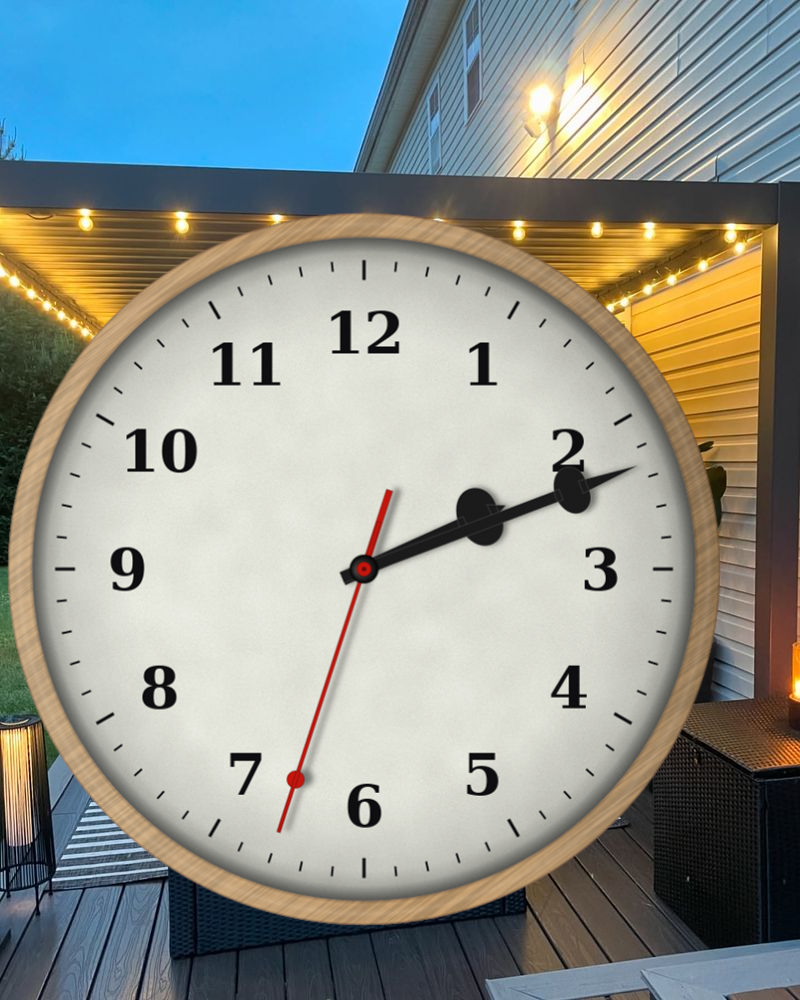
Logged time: 2 h 11 min 33 s
